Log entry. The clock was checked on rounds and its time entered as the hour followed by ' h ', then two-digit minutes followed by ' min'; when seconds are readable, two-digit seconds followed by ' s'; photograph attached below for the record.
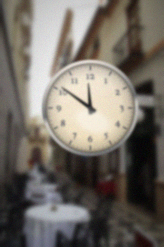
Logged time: 11 h 51 min
